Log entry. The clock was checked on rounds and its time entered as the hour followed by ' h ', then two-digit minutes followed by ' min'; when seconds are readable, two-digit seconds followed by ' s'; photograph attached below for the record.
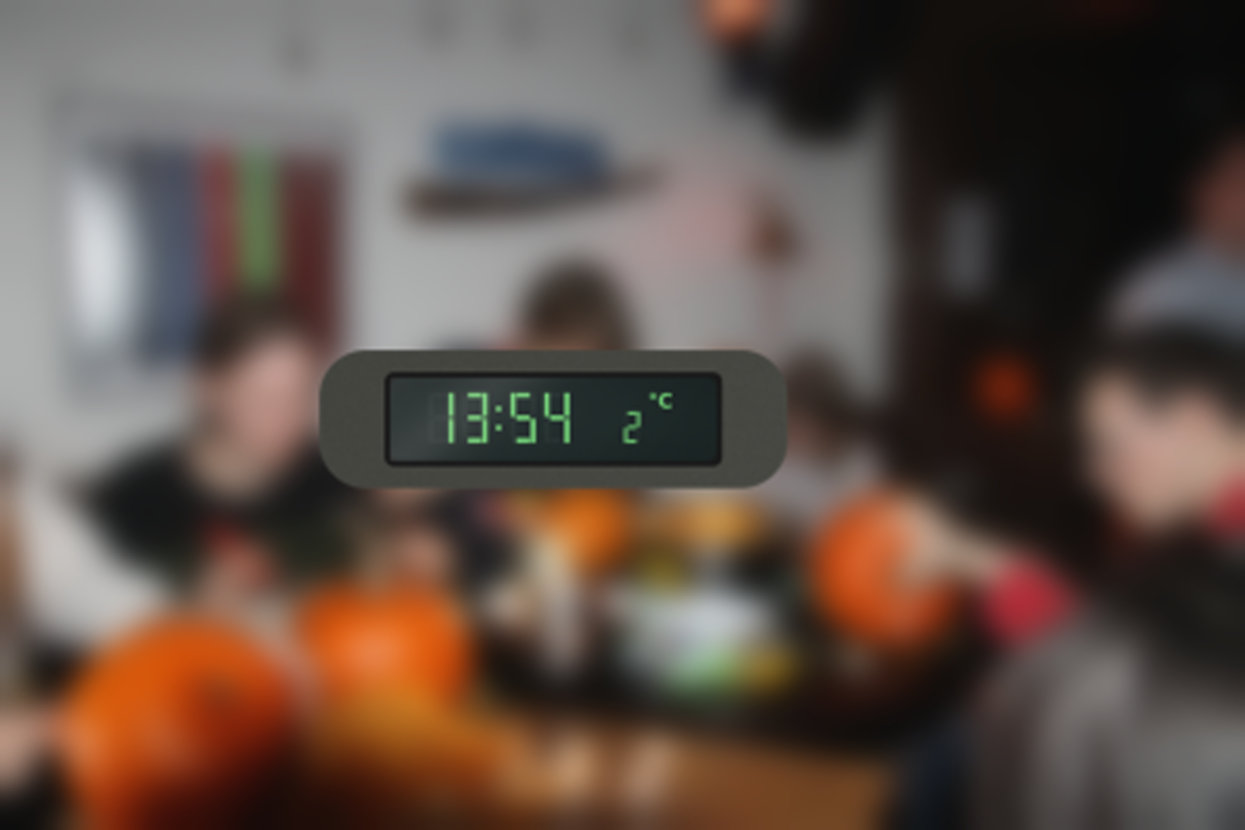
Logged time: 13 h 54 min
